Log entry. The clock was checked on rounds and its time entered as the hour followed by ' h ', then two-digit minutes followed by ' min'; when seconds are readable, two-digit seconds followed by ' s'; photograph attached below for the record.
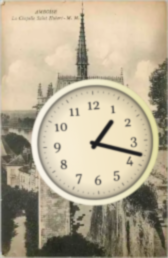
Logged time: 1 h 18 min
